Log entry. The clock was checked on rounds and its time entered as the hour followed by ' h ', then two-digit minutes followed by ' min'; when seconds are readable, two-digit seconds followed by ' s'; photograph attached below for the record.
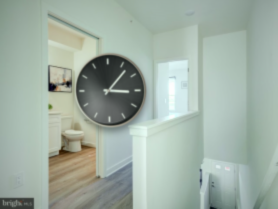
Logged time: 3 h 07 min
